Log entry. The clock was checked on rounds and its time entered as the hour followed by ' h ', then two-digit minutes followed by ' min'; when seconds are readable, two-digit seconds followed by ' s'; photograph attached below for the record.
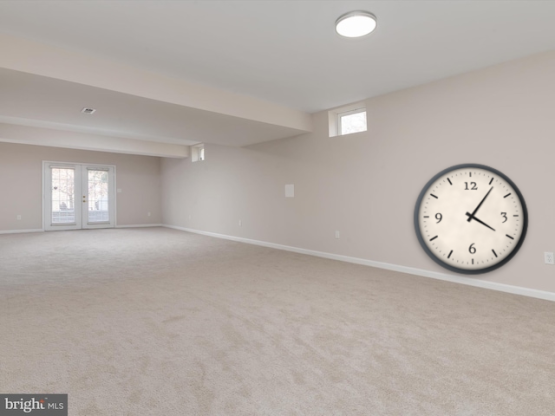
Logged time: 4 h 06 min
